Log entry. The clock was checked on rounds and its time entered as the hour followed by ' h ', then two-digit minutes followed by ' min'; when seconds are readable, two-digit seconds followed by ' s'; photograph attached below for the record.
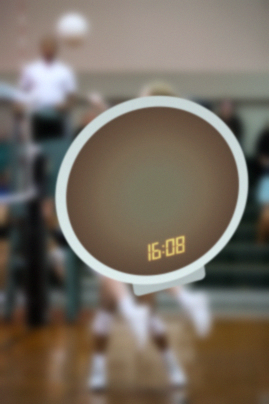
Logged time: 16 h 08 min
